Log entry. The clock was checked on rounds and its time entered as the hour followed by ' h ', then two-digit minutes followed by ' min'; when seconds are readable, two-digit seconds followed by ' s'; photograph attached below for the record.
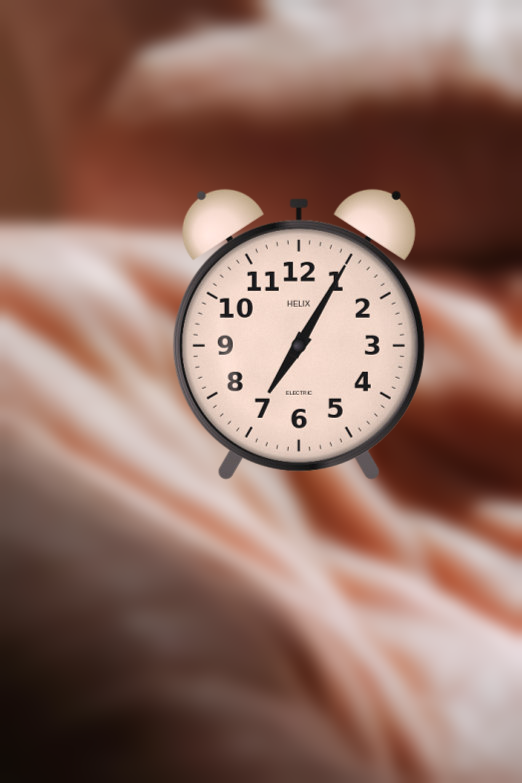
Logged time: 7 h 05 min
